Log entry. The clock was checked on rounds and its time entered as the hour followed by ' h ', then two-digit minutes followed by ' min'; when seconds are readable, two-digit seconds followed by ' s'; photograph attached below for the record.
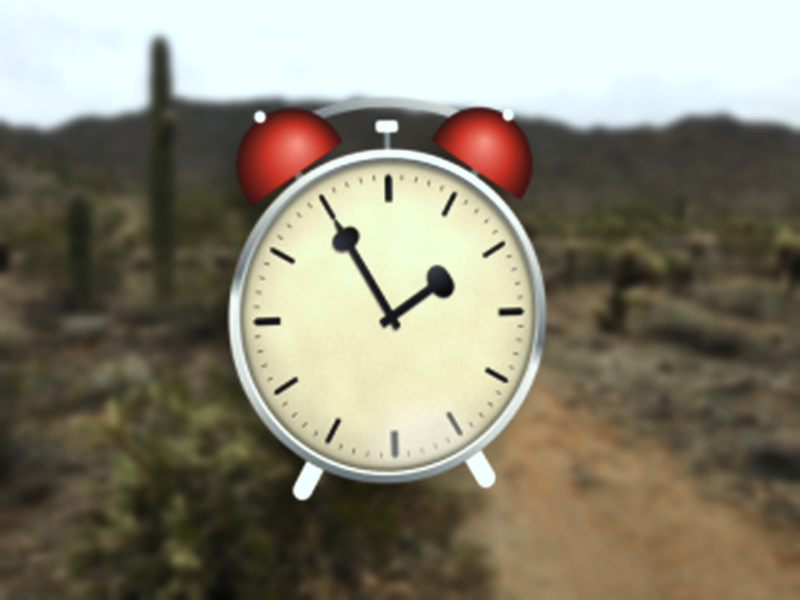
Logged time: 1 h 55 min
